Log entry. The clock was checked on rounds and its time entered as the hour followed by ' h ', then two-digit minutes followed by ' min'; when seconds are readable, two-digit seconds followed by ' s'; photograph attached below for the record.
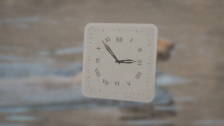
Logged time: 2 h 53 min
